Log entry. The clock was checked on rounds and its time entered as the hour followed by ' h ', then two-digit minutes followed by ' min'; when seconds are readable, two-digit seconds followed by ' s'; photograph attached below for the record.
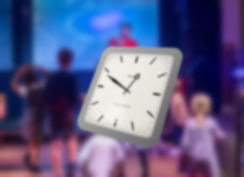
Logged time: 12 h 49 min
